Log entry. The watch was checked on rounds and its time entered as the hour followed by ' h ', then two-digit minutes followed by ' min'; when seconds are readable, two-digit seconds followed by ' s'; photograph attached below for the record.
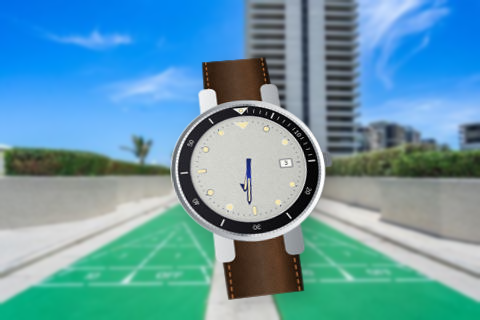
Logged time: 6 h 31 min
